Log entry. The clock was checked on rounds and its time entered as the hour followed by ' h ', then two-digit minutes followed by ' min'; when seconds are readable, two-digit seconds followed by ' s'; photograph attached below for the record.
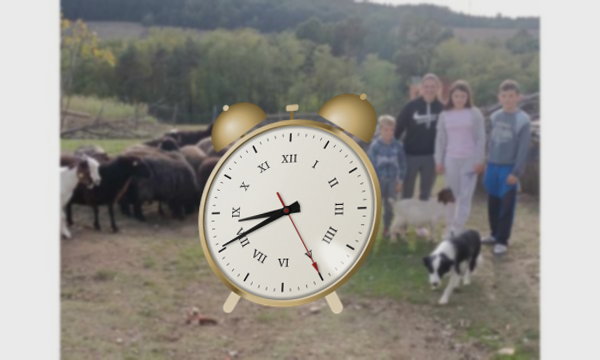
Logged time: 8 h 40 min 25 s
